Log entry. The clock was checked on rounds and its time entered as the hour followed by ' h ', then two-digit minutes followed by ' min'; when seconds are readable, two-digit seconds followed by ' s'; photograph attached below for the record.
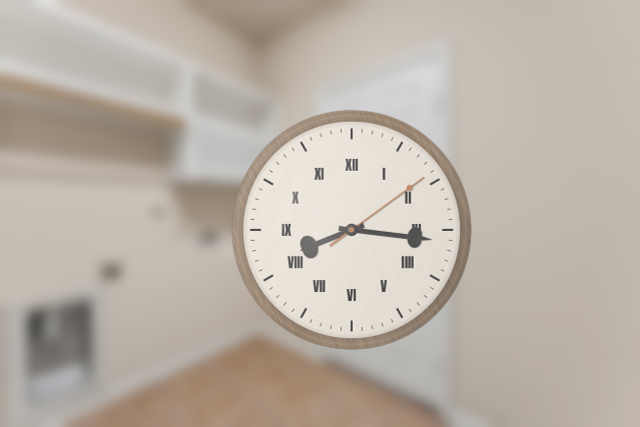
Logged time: 8 h 16 min 09 s
